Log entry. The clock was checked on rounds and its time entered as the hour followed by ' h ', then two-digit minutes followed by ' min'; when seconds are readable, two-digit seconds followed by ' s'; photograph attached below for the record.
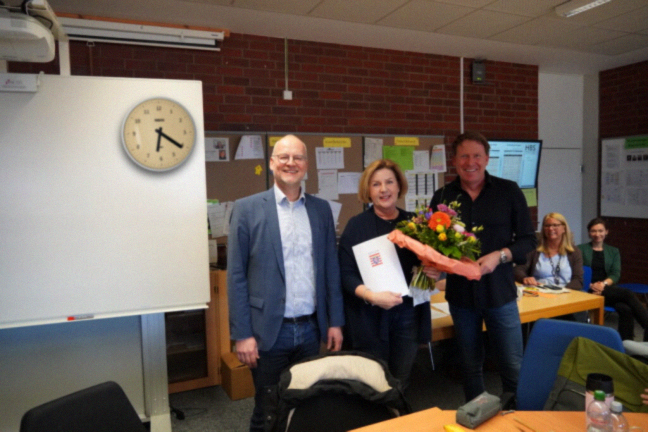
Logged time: 6 h 21 min
